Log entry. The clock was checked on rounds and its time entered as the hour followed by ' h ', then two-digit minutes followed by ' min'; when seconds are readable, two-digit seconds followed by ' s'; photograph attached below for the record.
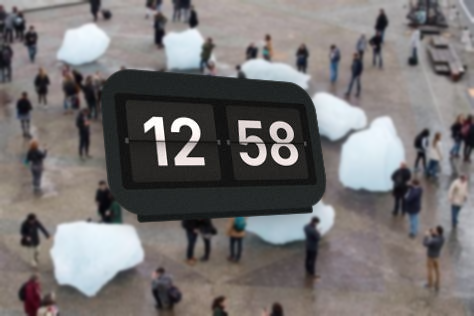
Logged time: 12 h 58 min
